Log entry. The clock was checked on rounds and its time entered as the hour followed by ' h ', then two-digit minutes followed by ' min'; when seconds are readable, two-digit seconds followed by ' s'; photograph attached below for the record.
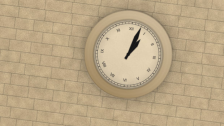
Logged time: 1 h 03 min
